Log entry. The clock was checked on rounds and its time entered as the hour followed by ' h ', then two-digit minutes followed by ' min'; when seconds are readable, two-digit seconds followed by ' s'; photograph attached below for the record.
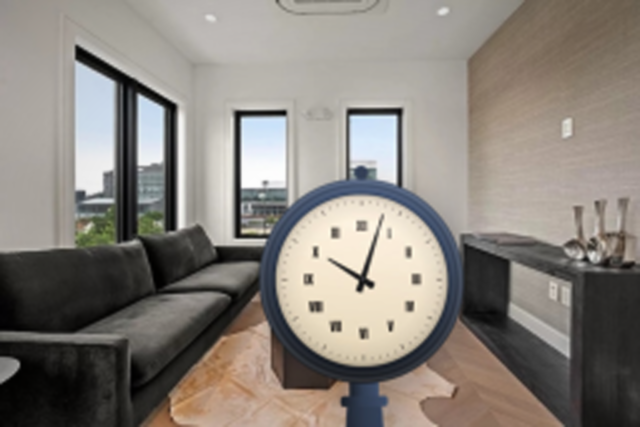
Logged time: 10 h 03 min
